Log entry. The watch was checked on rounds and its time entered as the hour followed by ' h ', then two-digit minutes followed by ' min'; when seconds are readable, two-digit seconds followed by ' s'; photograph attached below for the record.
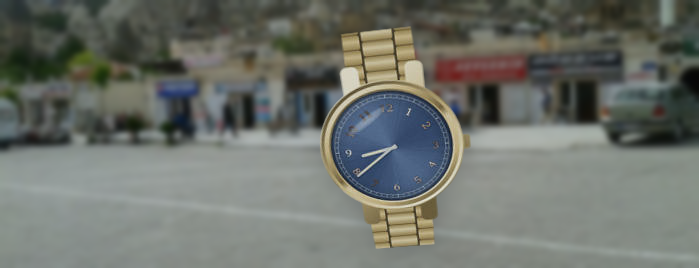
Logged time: 8 h 39 min
